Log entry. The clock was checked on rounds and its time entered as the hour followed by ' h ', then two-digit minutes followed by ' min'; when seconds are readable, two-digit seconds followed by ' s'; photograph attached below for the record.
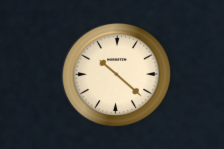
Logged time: 10 h 22 min
